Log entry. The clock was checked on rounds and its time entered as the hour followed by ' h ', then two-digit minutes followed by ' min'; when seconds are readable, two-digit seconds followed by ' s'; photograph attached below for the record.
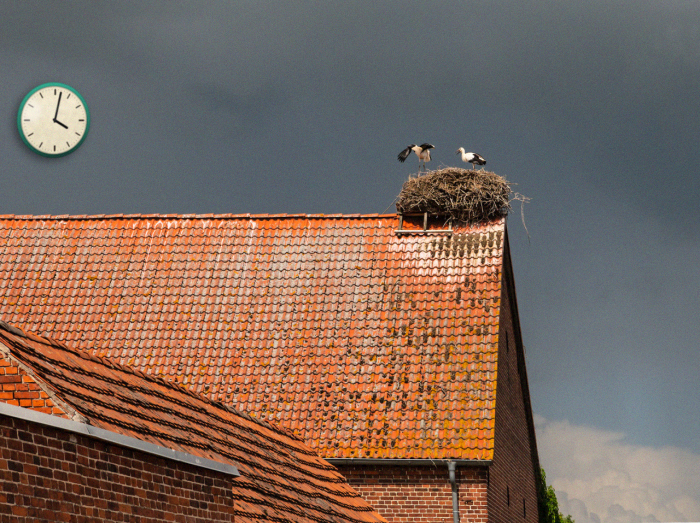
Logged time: 4 h 02 min
